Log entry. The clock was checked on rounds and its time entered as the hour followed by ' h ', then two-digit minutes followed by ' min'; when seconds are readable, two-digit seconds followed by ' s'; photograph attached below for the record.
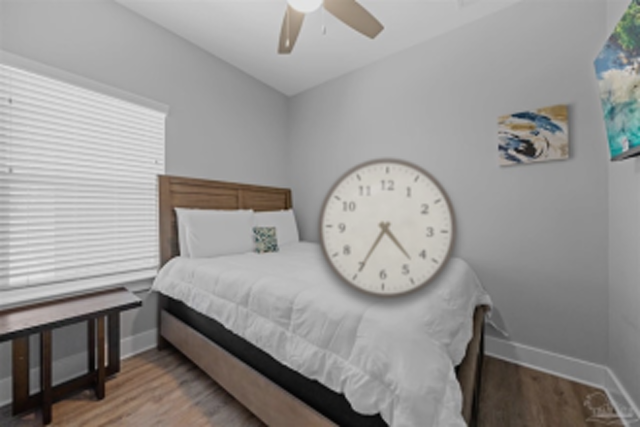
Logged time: 4 h 35 min
